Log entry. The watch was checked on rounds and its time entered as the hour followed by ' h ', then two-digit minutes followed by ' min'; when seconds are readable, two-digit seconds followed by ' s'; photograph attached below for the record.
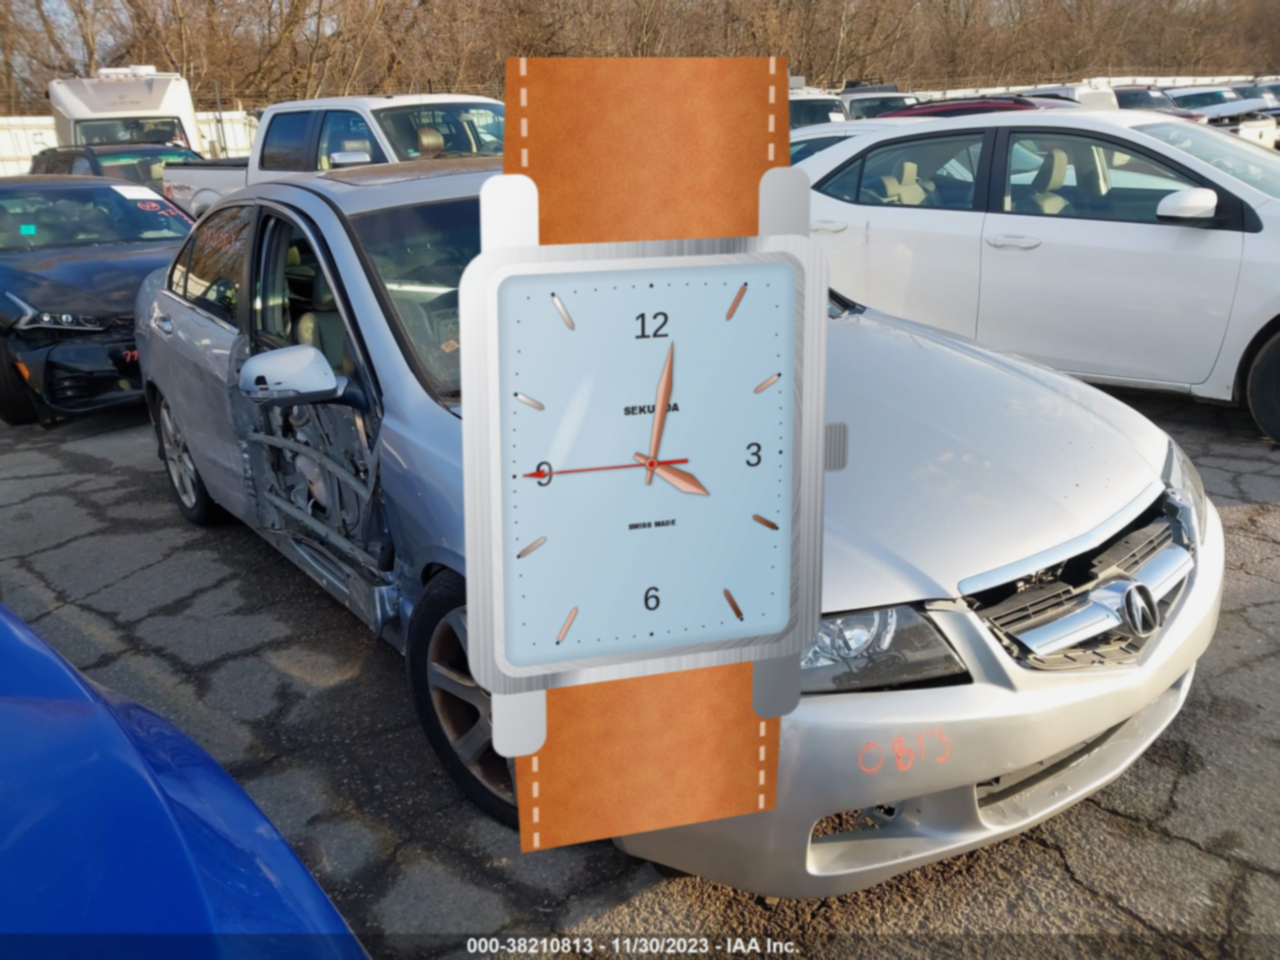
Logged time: 4 h 01 min 45 s
